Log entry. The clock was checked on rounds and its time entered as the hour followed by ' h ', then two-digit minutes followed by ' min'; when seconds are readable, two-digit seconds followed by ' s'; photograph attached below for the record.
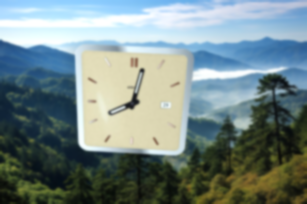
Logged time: 8 h 02 min
